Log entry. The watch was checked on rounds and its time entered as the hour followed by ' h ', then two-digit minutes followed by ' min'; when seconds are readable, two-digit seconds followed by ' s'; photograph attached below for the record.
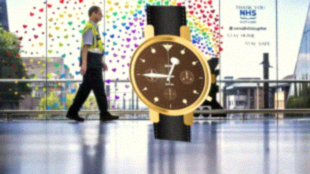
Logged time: 12 h 45 min
